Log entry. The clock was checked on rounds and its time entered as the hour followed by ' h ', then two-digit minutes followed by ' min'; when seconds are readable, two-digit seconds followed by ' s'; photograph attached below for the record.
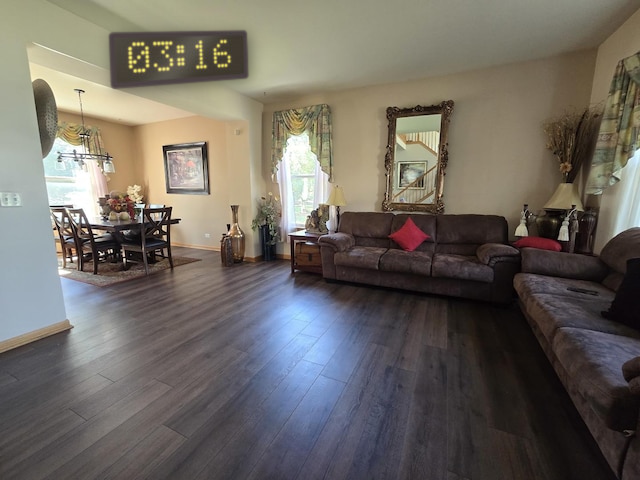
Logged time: 3 h 16 min
